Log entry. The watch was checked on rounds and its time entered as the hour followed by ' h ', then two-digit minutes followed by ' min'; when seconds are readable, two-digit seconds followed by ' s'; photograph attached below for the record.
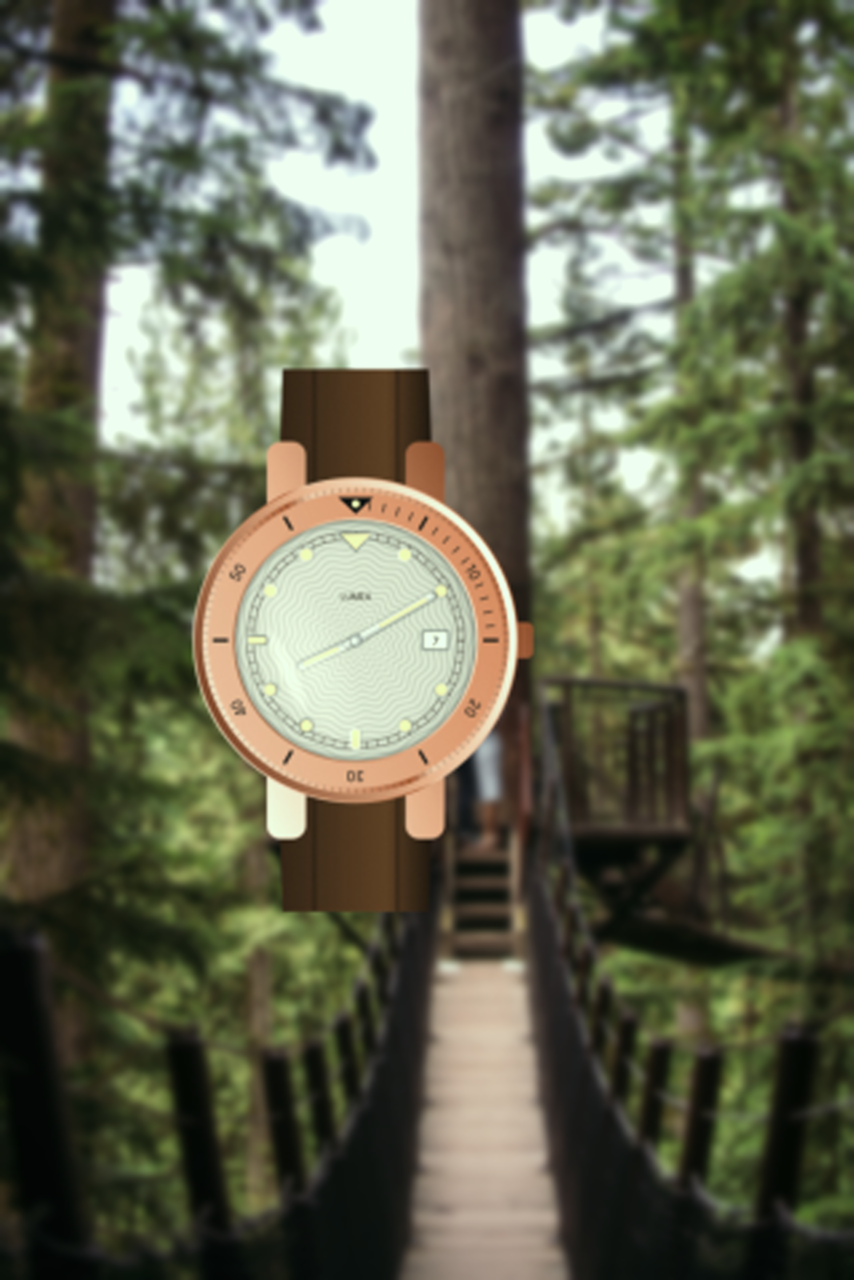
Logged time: 8 h 10 min
